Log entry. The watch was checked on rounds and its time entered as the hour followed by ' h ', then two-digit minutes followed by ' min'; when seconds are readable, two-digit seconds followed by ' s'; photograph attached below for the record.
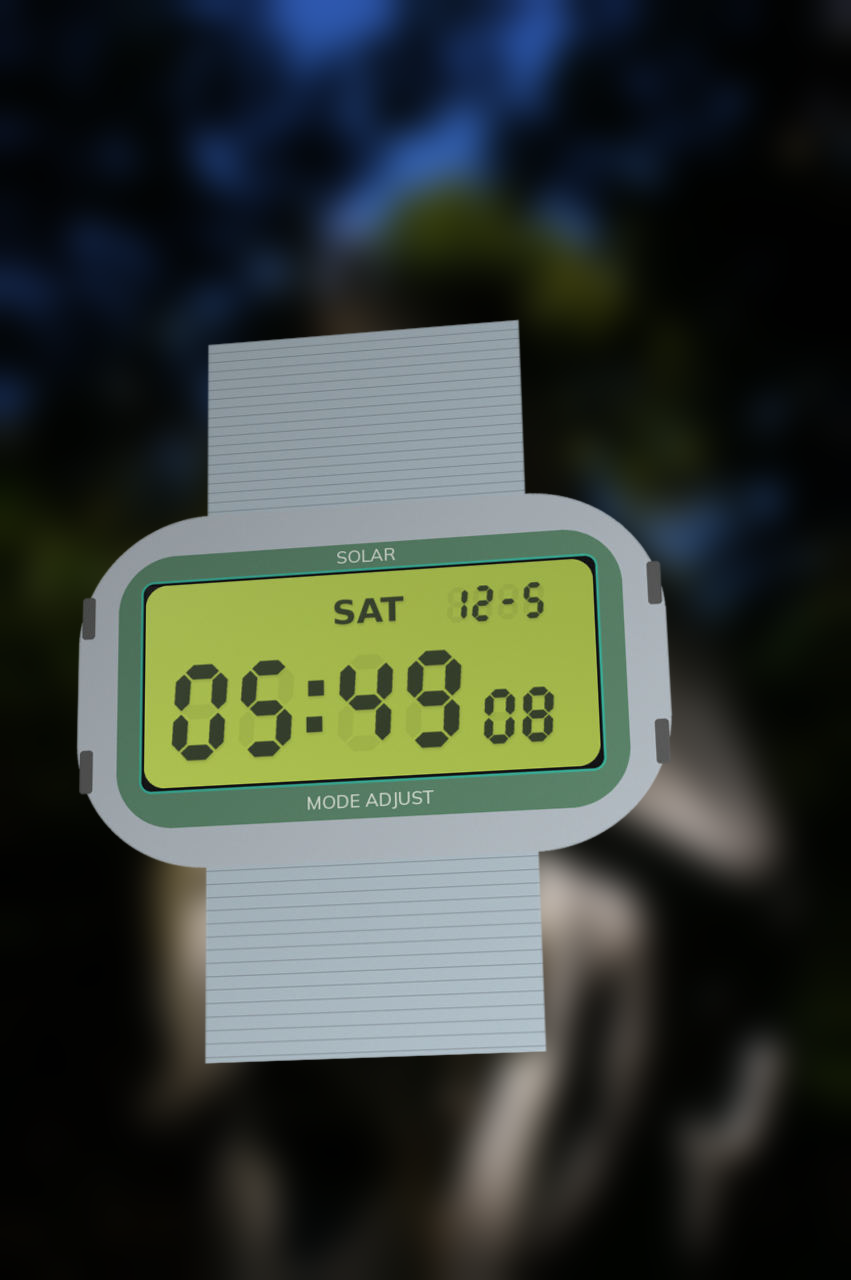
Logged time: 5 h 49 min 08 s
